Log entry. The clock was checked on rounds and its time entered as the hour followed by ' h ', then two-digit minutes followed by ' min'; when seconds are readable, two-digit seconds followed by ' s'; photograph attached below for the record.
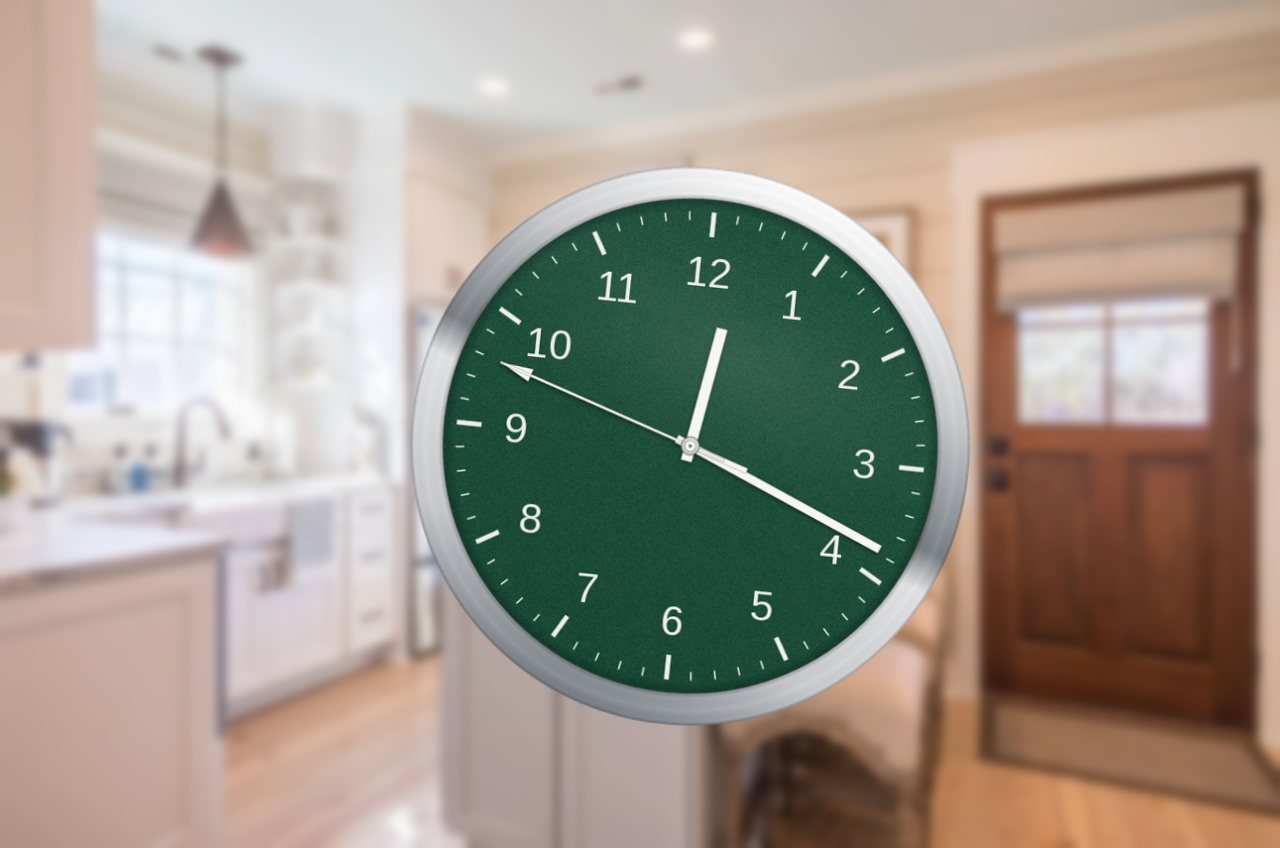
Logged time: 12 h 18 min 48 s
